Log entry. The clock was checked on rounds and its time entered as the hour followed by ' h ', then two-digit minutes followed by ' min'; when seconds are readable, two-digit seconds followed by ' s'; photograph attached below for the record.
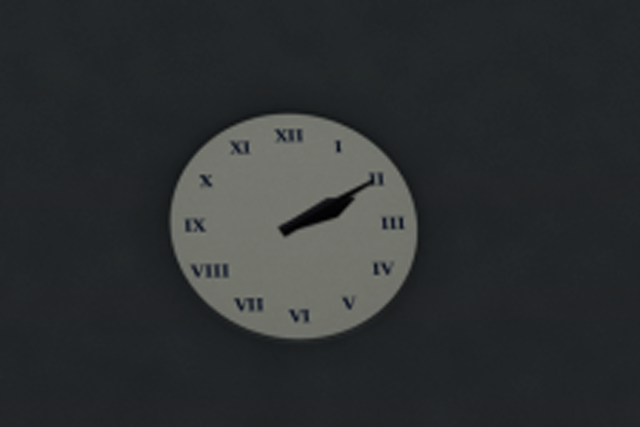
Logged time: 2 h 10 min
